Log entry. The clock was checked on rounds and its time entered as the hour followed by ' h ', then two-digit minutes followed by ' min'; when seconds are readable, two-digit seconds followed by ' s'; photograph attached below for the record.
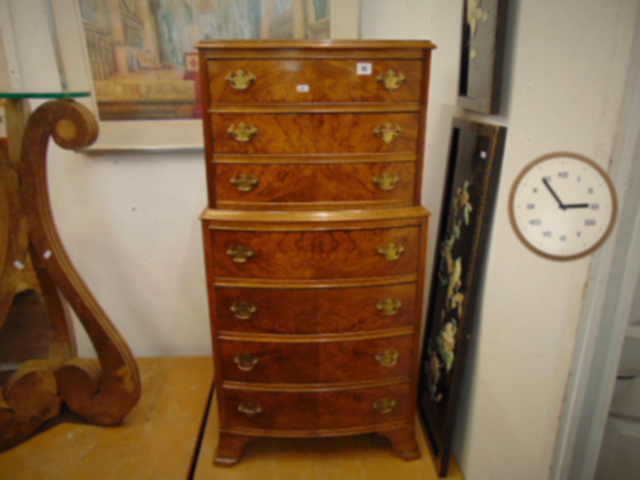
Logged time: 2 h 54 min
